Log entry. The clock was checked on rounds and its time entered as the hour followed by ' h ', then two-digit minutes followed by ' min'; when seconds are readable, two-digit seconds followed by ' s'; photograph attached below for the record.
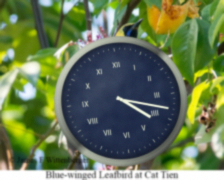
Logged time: 4 h 18 min
